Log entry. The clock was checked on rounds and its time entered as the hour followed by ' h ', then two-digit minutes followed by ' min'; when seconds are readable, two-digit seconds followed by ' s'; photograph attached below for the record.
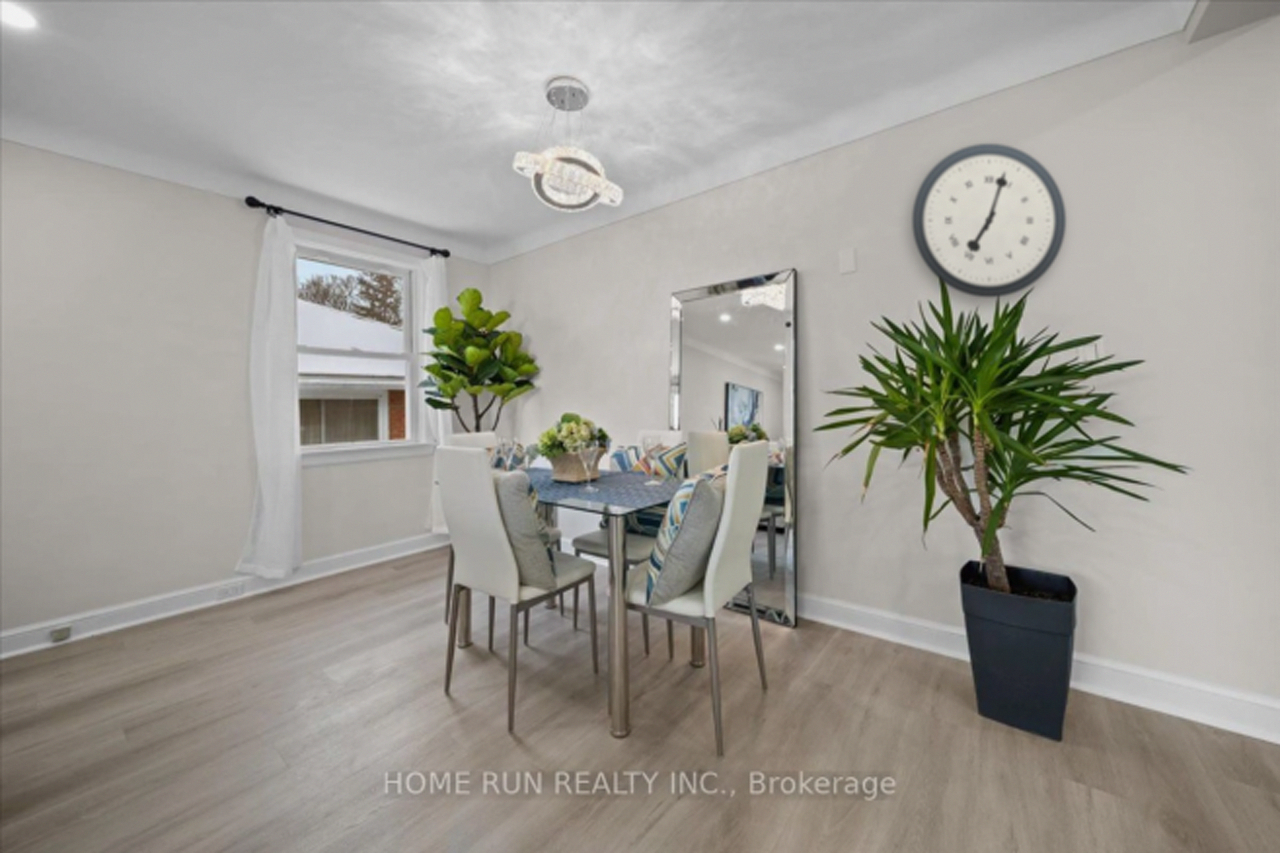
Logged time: 7 h 03 min
